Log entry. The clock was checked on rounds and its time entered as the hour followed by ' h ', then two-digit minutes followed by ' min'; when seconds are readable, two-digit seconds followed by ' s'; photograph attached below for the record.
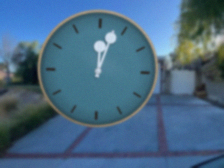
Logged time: 12 h 03 min
